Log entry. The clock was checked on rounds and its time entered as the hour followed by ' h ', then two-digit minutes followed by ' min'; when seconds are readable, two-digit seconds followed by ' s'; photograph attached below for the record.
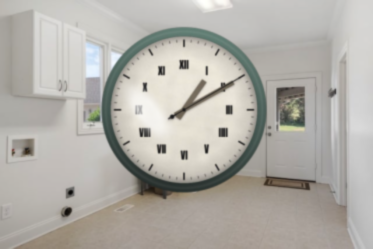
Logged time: 1 h 10 min 10 s
